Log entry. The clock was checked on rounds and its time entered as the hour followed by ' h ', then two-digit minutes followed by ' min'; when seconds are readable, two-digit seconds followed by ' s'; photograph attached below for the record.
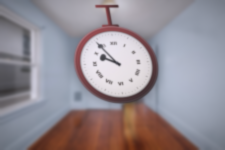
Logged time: 9 h 54 min
